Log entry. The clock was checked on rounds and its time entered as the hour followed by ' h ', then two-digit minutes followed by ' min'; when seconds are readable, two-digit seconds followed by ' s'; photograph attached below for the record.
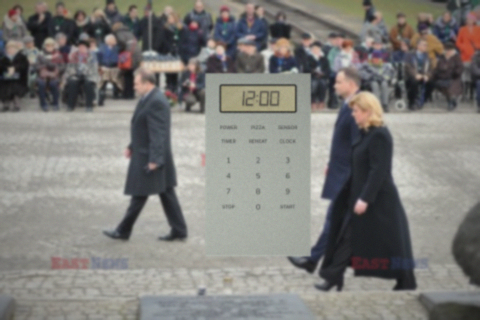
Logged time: 12 h 00 min
